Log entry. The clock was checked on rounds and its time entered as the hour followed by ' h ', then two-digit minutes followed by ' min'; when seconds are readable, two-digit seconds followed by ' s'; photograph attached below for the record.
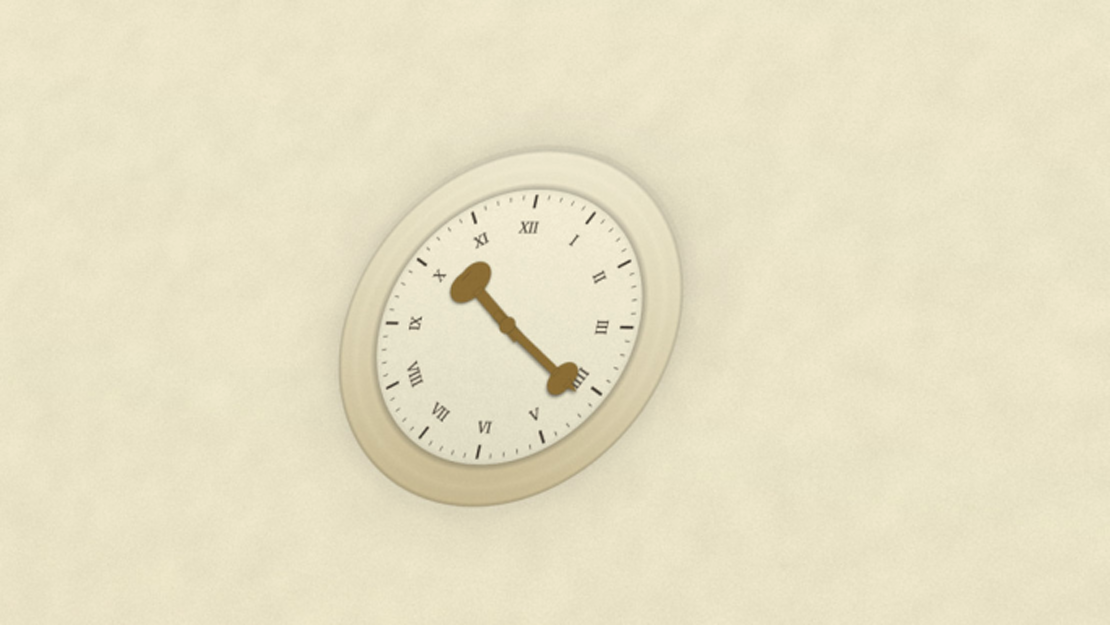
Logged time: 10 h 21 min
